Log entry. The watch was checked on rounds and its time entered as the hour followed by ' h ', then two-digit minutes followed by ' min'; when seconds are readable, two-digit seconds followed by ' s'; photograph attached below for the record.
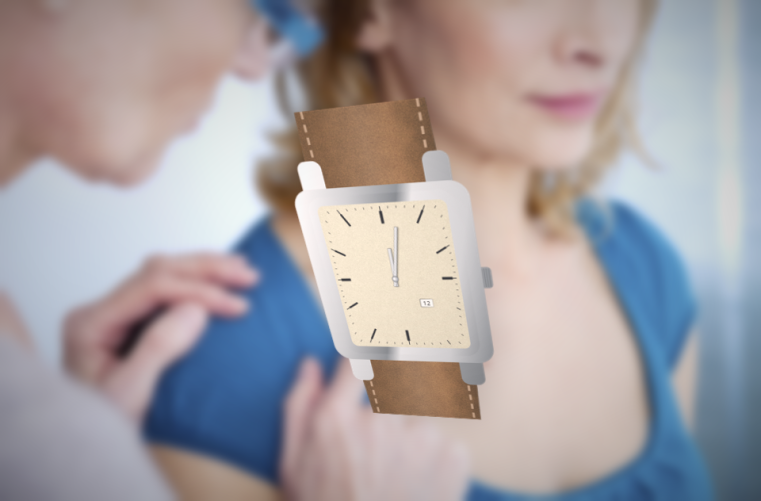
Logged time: 12 h 02 min
